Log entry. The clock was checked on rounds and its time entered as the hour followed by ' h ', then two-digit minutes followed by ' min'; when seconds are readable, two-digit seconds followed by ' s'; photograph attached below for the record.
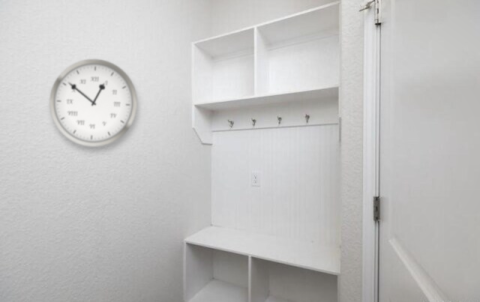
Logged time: 12 h 51 min
